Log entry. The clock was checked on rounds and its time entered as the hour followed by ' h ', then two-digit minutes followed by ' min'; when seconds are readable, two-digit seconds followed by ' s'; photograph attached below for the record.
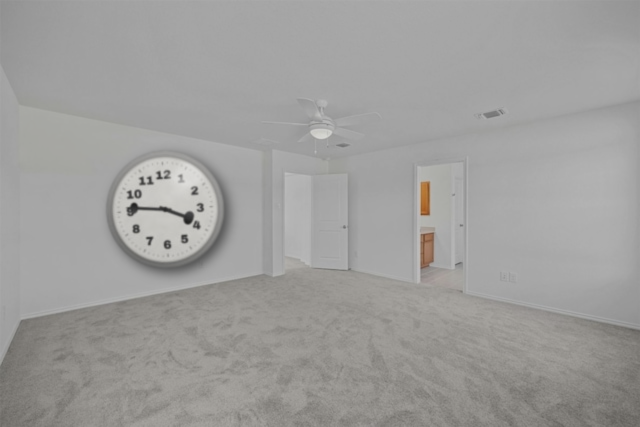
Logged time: 3 h 46 min
